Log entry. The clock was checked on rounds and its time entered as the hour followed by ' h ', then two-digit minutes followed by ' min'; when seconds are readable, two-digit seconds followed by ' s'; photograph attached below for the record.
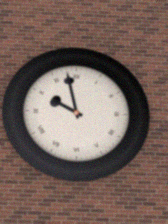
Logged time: 9 h 58 min
